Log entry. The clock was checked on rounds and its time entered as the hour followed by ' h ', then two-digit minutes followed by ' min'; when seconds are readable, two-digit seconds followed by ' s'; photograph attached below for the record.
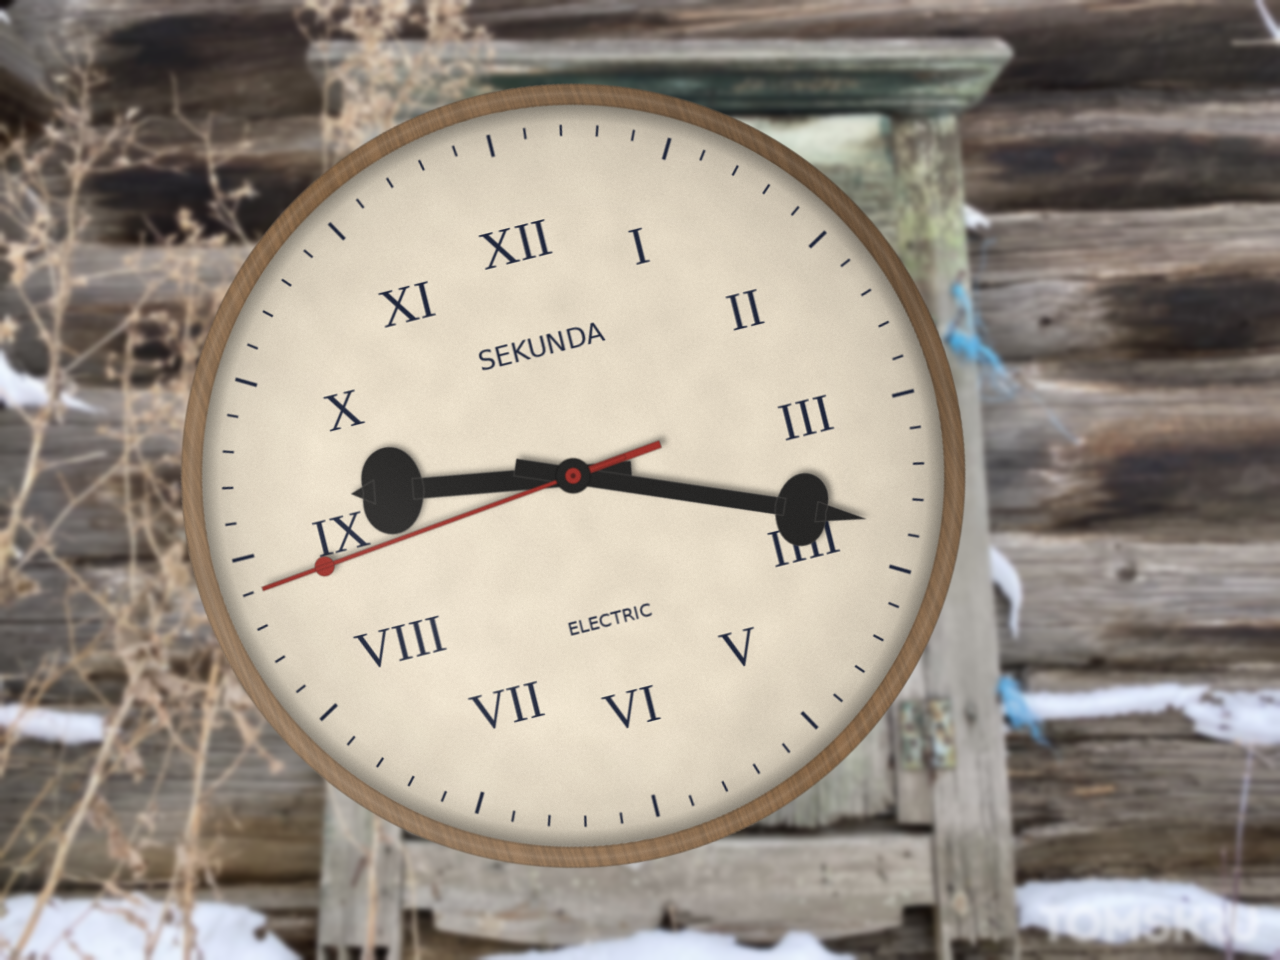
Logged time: 9 h 18 min 44 s
